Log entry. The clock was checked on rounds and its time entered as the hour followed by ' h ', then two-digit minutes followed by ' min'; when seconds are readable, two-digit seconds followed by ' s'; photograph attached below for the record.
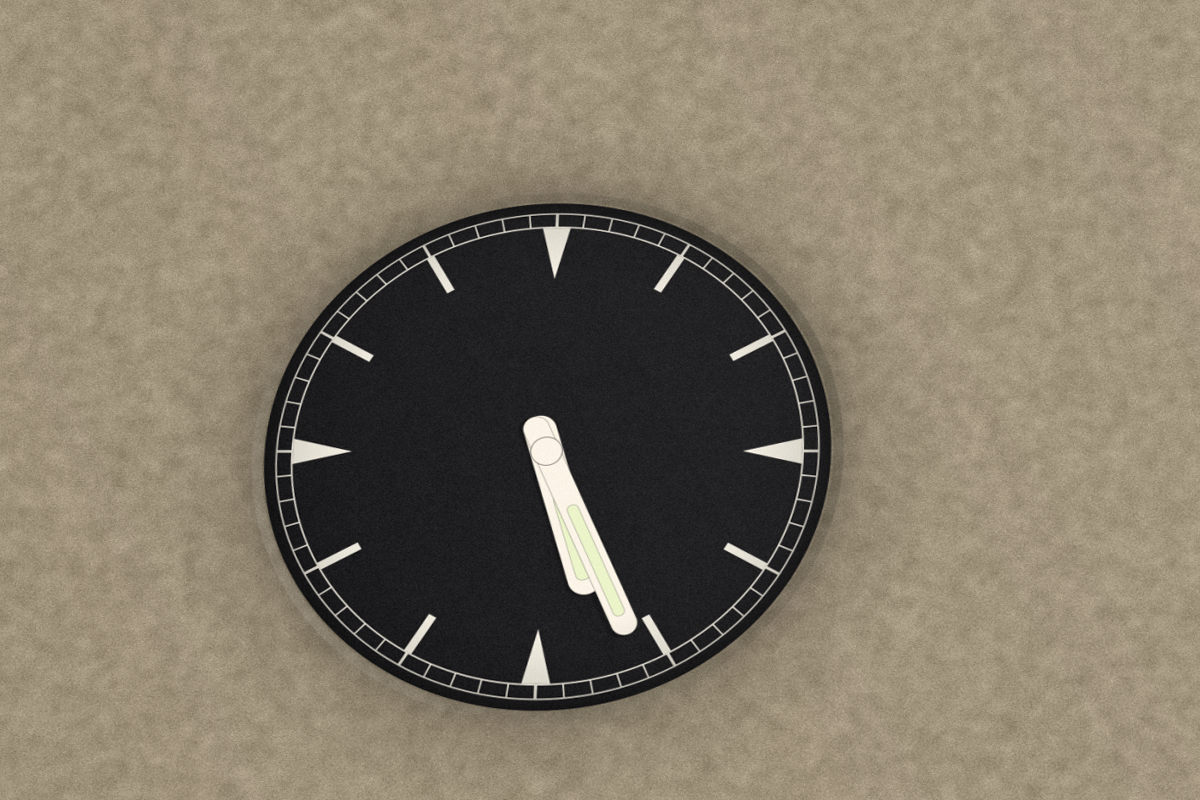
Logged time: 5 h 26 min
